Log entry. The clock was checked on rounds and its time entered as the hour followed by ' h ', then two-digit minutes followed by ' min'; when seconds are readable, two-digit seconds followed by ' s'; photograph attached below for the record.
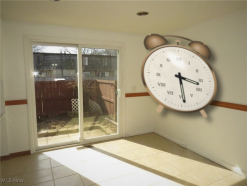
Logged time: 3 h 29 min
